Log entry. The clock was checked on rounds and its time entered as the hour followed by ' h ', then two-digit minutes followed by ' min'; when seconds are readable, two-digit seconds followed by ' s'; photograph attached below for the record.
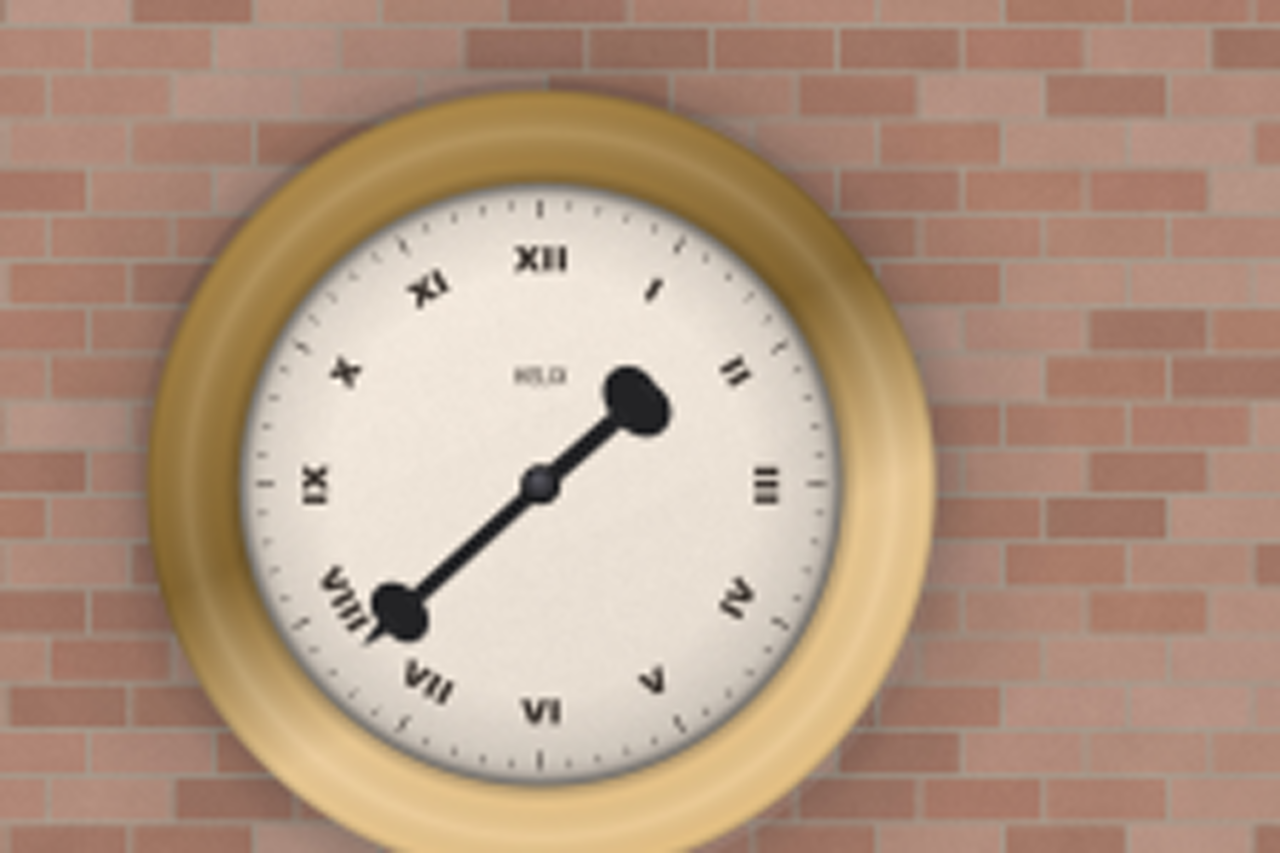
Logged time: 1 h 38 min
